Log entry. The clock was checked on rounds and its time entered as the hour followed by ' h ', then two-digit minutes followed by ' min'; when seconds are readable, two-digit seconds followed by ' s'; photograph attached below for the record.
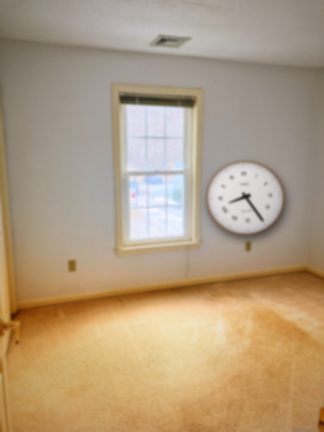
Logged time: 8 h 25 min
